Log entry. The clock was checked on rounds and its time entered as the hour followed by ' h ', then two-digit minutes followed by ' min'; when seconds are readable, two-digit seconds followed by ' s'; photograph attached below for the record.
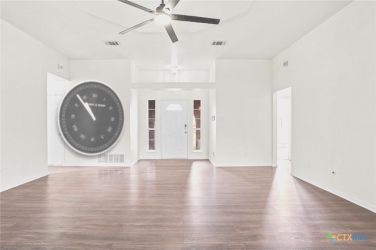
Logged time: 10 h 53 min
